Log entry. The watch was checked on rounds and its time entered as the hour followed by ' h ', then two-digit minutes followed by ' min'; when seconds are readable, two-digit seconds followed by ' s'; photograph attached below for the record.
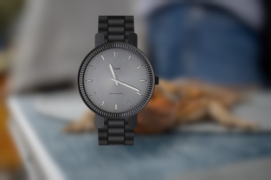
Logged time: 11 h 19 min
